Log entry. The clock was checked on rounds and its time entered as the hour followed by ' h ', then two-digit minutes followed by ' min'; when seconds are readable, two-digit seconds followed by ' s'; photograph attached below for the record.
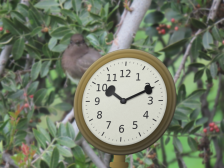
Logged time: 10 h 11 min
